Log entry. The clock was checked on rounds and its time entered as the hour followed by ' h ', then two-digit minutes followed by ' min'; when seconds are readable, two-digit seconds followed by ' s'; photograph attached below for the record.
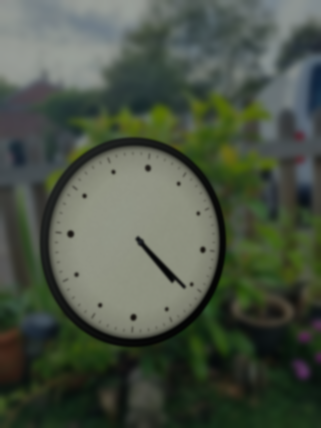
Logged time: 4 h 21 min
